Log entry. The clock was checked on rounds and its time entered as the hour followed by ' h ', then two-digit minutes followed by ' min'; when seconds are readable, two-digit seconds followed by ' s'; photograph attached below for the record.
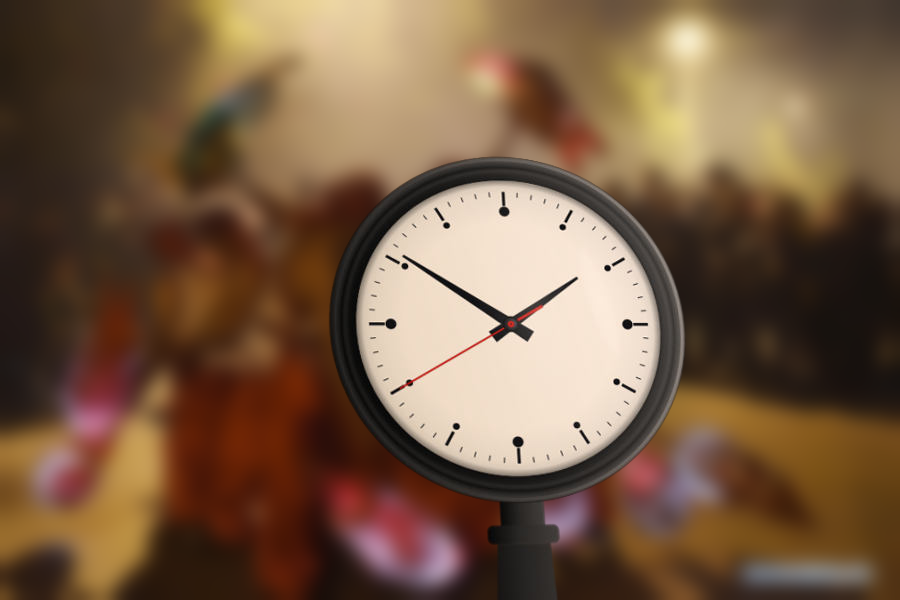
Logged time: 1 h 50 min 40 s
